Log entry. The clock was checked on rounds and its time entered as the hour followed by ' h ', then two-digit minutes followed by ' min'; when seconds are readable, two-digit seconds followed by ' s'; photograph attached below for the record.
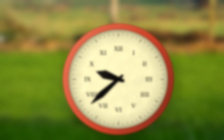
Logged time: 9 h 38 min
